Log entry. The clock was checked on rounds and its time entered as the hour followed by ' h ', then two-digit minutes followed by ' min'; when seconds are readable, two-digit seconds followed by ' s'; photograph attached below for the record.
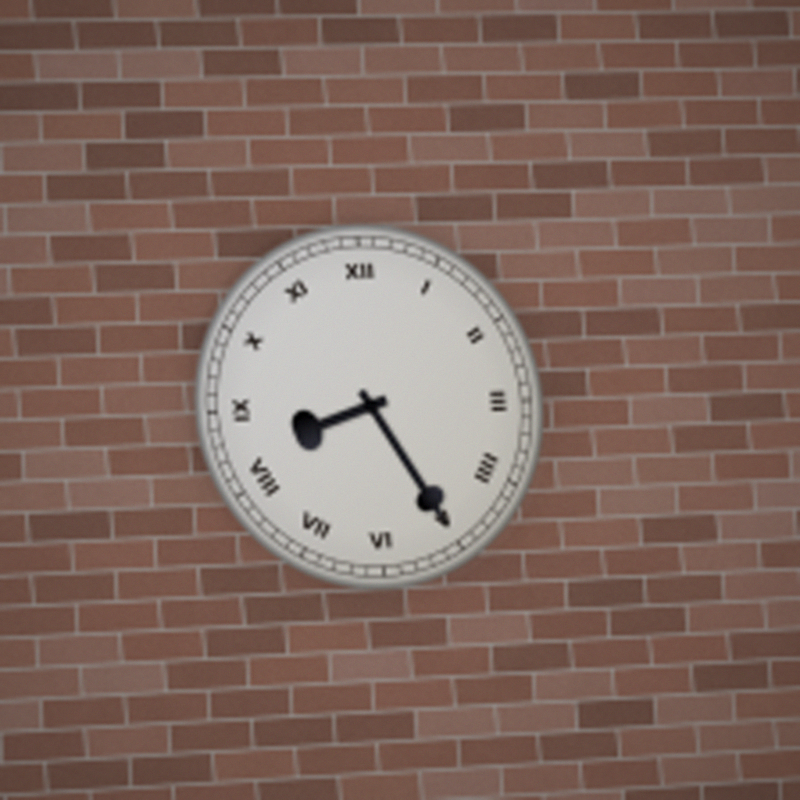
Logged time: 8 h 25 min
